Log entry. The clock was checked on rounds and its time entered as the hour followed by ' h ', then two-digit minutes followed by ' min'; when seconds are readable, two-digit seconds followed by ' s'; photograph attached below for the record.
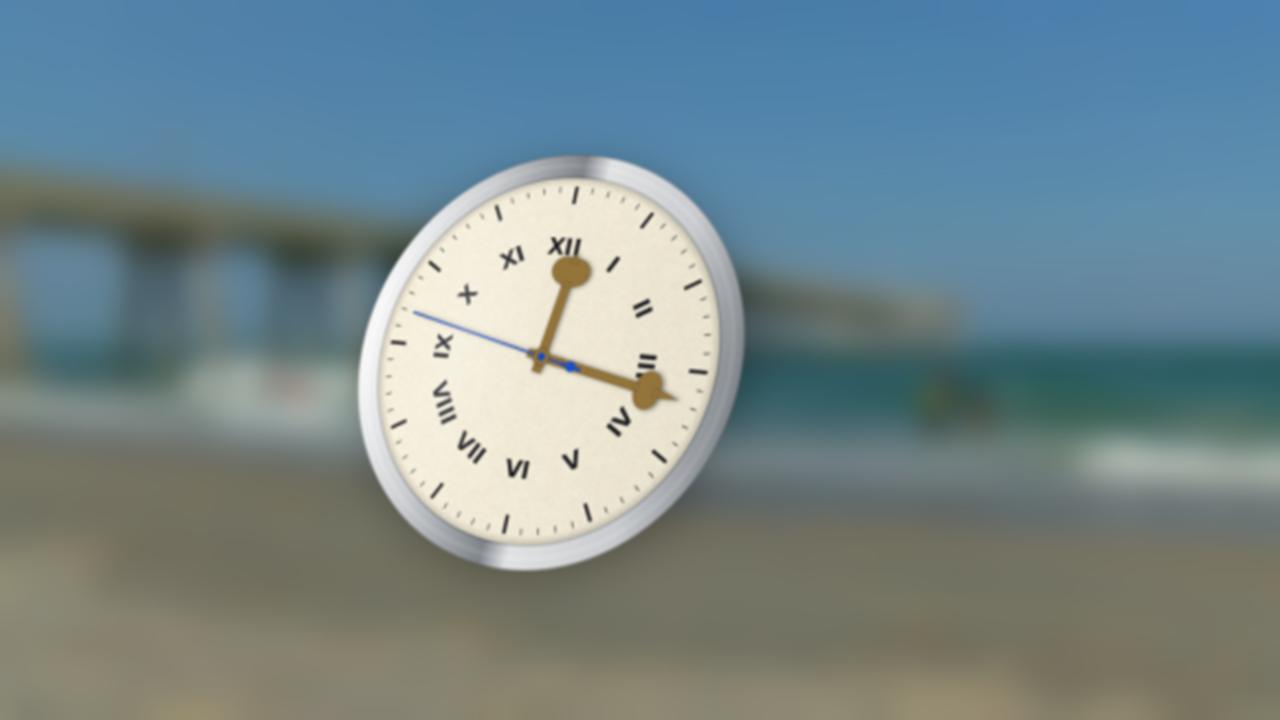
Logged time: 12 h 16 min 47 s
